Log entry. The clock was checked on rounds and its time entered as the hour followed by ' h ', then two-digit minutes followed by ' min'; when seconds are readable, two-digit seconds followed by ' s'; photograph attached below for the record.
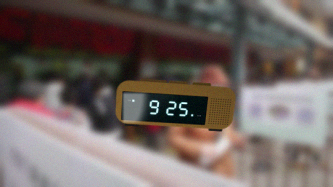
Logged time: 9 h 25 min
